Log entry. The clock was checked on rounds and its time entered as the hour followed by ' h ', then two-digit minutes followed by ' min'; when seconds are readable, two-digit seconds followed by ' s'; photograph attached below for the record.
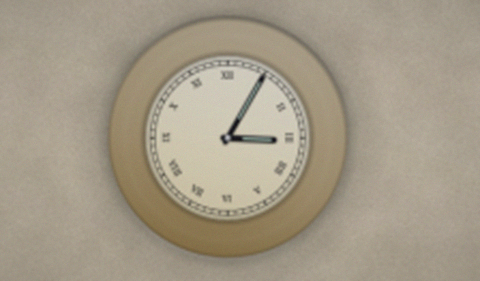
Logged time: 3 h 05 min
